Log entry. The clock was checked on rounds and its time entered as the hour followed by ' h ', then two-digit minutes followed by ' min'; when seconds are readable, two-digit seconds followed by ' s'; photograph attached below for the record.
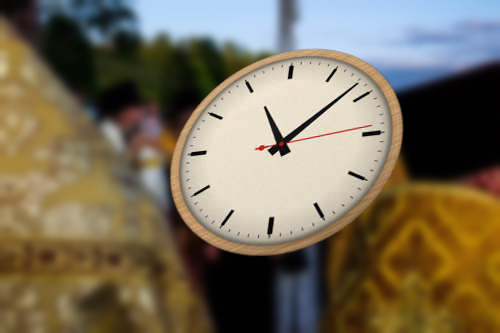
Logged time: 11 h 08 min 14 s
